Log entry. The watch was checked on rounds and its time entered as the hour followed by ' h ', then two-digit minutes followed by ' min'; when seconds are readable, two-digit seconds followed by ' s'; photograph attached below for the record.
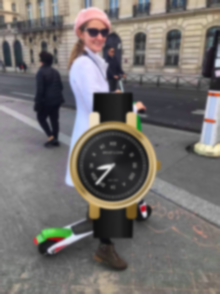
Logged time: 8 h 37 min
